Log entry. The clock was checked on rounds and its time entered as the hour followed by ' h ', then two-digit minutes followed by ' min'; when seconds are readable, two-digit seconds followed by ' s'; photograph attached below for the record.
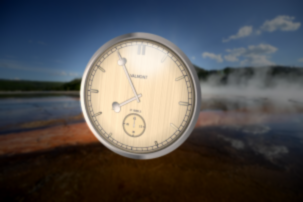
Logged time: 7 h 55 min
